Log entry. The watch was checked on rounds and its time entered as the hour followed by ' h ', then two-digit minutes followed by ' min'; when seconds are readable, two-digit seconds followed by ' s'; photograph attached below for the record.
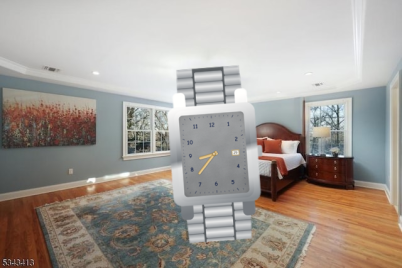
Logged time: 8 h 37 min
